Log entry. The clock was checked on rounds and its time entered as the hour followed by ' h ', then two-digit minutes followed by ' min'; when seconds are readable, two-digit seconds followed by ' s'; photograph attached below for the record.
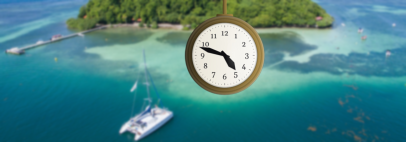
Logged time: 4 h 48 min
